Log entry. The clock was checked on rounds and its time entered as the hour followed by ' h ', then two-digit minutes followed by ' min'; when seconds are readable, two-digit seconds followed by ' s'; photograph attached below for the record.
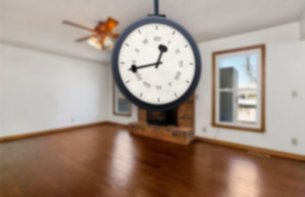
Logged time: 12 h 43 min
